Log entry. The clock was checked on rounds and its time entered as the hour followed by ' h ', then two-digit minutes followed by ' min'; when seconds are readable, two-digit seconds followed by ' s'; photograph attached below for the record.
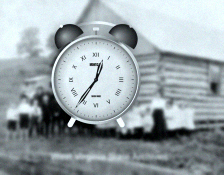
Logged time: 12 h 36 min
